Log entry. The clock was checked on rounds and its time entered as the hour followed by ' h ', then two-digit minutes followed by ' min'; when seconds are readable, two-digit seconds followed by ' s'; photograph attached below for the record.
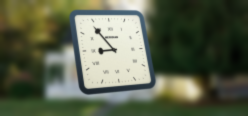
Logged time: 8 h 54 min
